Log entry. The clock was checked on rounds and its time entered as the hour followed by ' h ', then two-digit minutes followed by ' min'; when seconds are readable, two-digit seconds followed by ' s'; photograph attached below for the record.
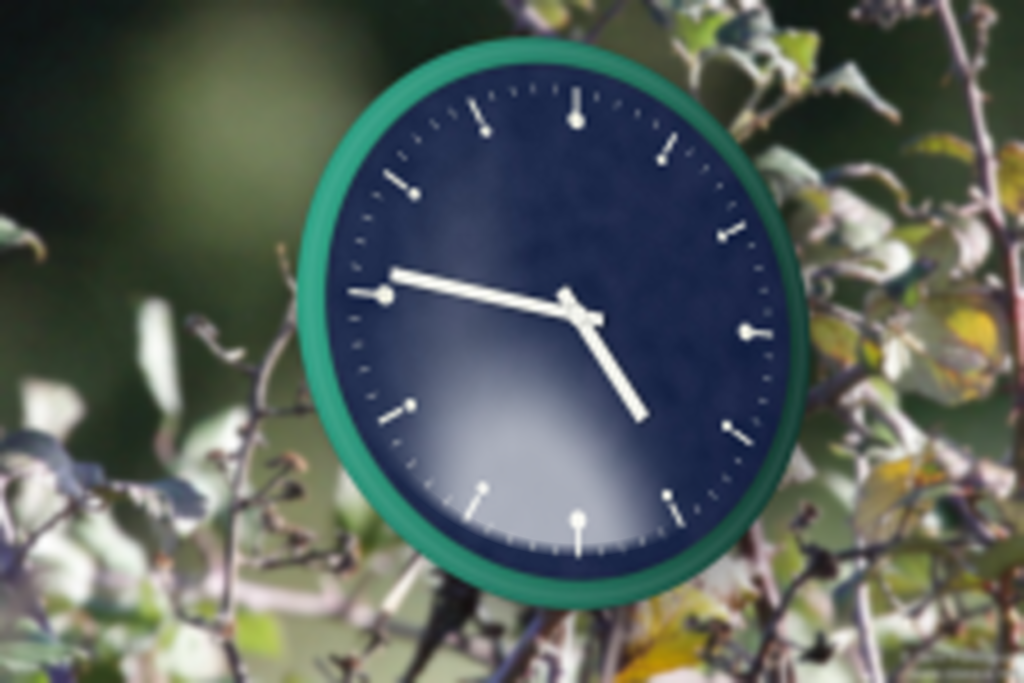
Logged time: 4 h 46 min
